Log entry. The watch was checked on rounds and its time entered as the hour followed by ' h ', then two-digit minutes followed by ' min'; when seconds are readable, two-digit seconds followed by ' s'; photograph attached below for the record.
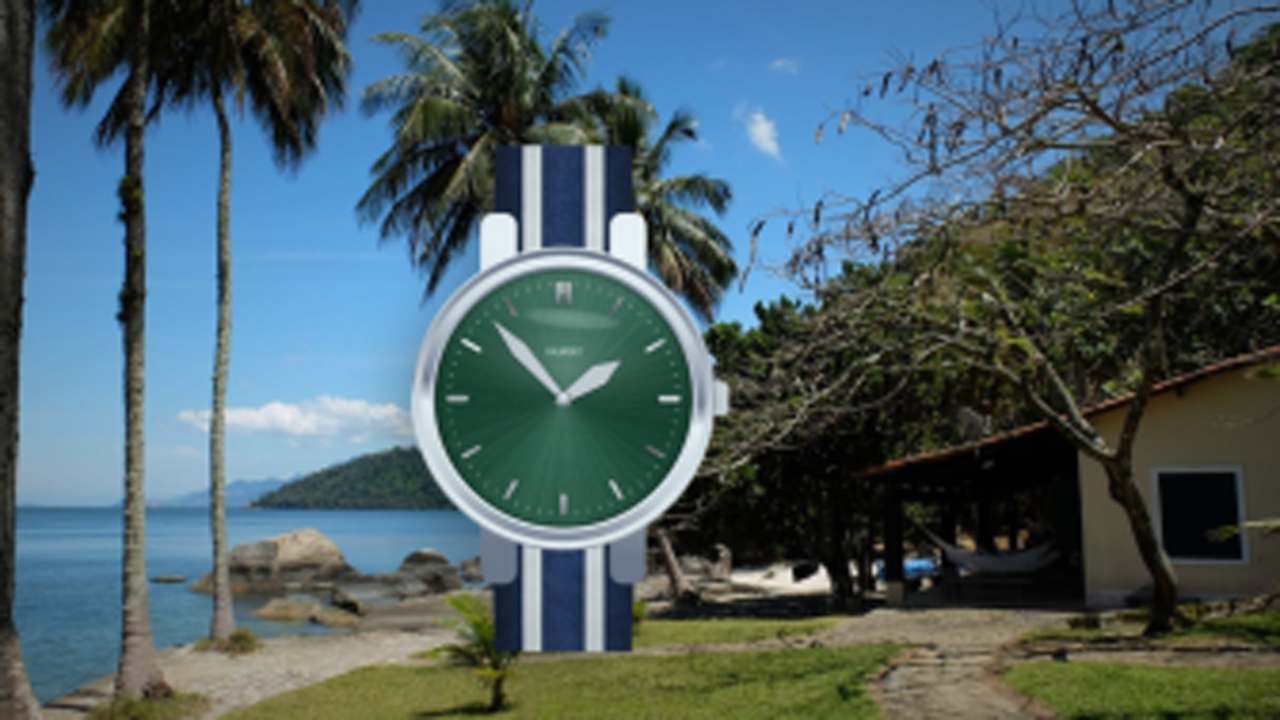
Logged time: 1 h 53 min
